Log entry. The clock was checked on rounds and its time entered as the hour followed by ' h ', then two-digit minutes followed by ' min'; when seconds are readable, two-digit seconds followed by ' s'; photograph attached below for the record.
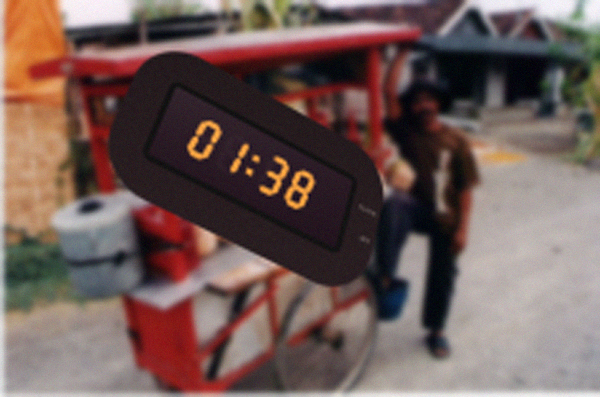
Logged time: 1 h 38 min
